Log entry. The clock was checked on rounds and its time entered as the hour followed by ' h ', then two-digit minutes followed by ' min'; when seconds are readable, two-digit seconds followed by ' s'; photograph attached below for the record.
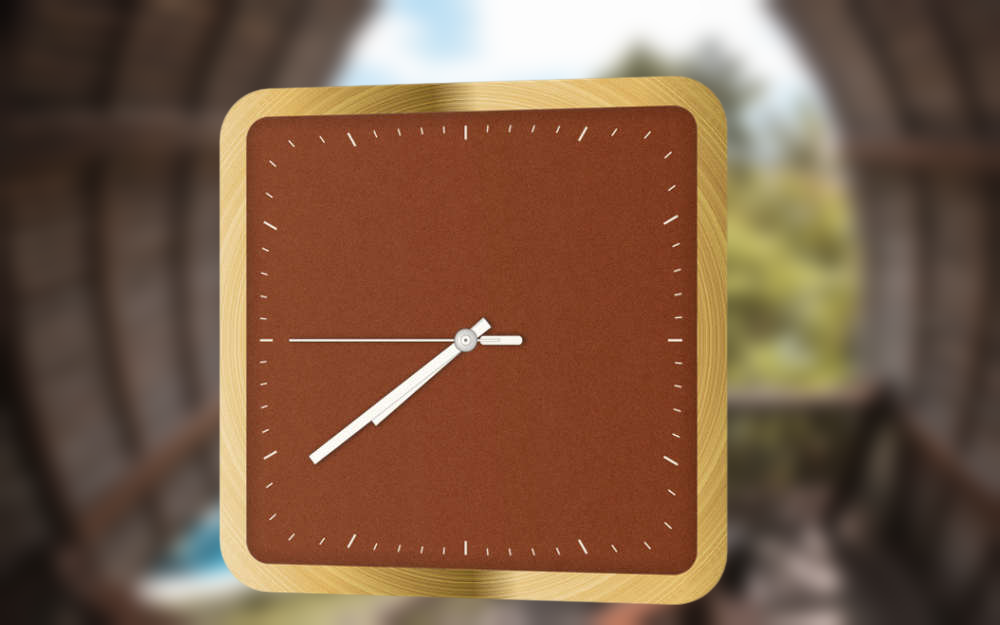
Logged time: 7 h 38 min 45 s
